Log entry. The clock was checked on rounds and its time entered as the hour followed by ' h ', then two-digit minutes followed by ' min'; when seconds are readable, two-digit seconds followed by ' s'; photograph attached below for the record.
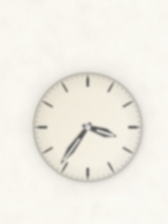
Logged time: 3 h 36 min
